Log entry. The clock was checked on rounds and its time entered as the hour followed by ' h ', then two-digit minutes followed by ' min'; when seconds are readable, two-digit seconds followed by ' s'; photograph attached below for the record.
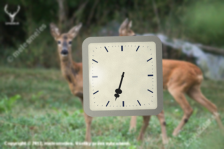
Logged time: 6 h 33 min
